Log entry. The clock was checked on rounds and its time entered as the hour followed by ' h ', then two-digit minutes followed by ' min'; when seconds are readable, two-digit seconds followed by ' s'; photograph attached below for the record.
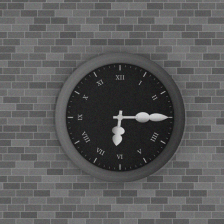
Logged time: 6 h 15 min
